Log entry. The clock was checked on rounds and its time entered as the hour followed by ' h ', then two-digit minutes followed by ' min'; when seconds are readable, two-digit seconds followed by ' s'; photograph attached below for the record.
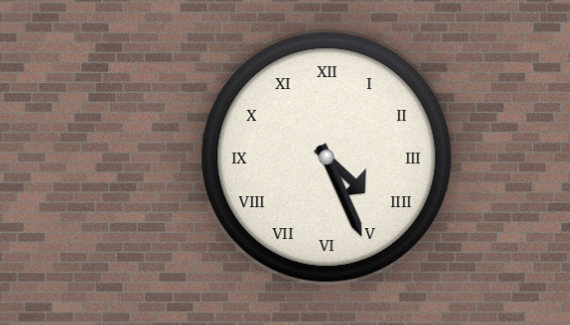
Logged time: 4 h 26 min
